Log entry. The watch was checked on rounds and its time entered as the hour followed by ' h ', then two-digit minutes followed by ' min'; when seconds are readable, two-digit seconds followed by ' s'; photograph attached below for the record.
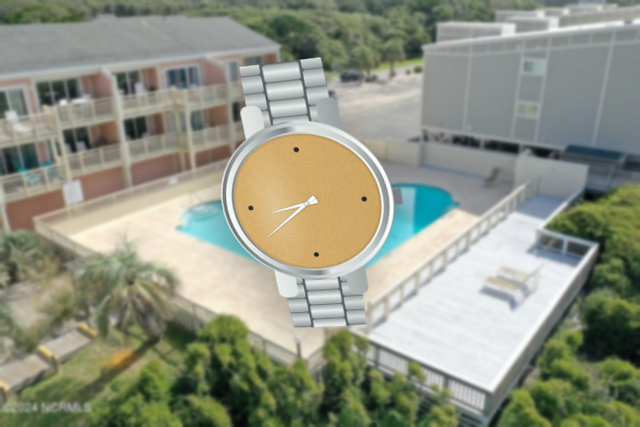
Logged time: 8 h 39 min
